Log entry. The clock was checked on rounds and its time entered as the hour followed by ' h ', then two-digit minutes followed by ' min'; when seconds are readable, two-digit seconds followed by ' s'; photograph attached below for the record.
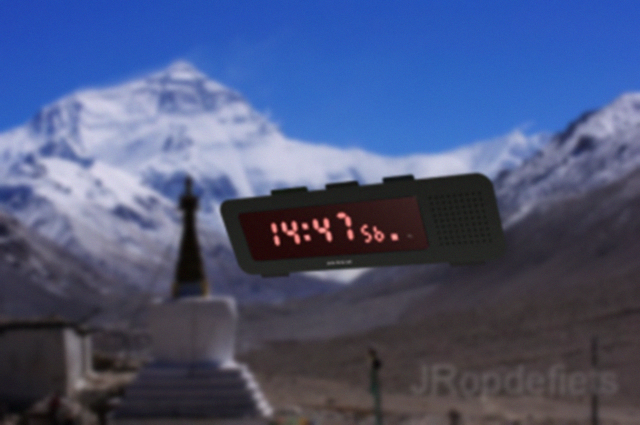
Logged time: 14 h 47 min 56 s
